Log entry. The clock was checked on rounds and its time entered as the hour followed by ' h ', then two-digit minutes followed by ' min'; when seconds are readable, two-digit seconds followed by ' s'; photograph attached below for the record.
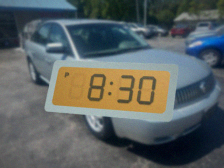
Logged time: 8 h 30 min
